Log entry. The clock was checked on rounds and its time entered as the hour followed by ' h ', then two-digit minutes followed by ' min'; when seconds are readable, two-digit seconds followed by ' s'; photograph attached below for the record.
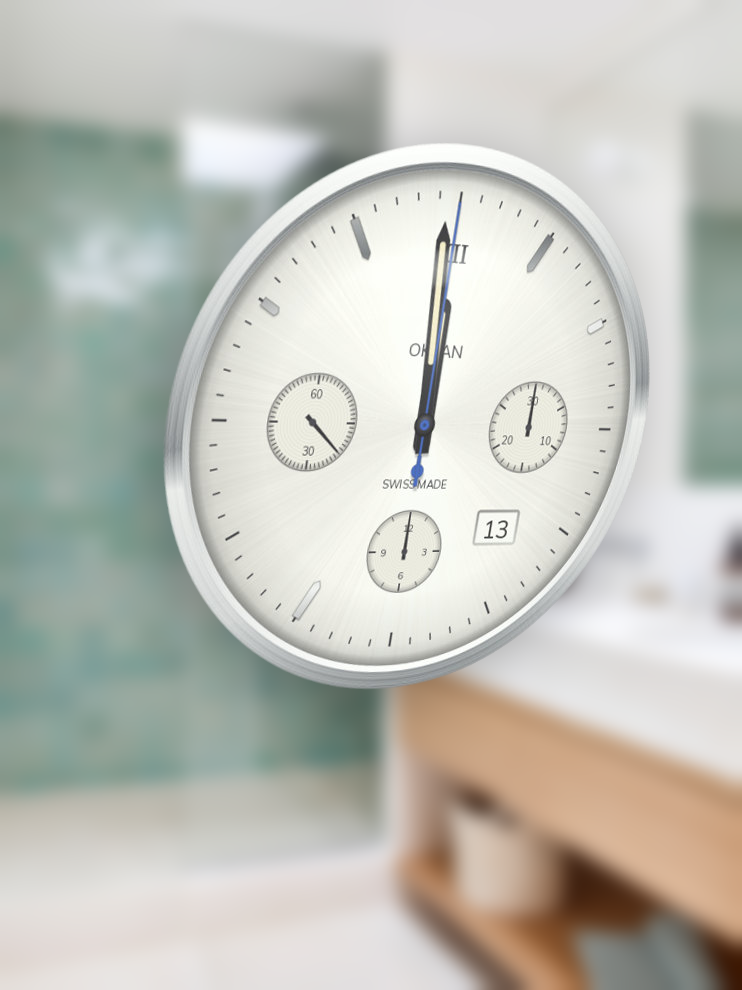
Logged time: 11 h 59 min 22 s
